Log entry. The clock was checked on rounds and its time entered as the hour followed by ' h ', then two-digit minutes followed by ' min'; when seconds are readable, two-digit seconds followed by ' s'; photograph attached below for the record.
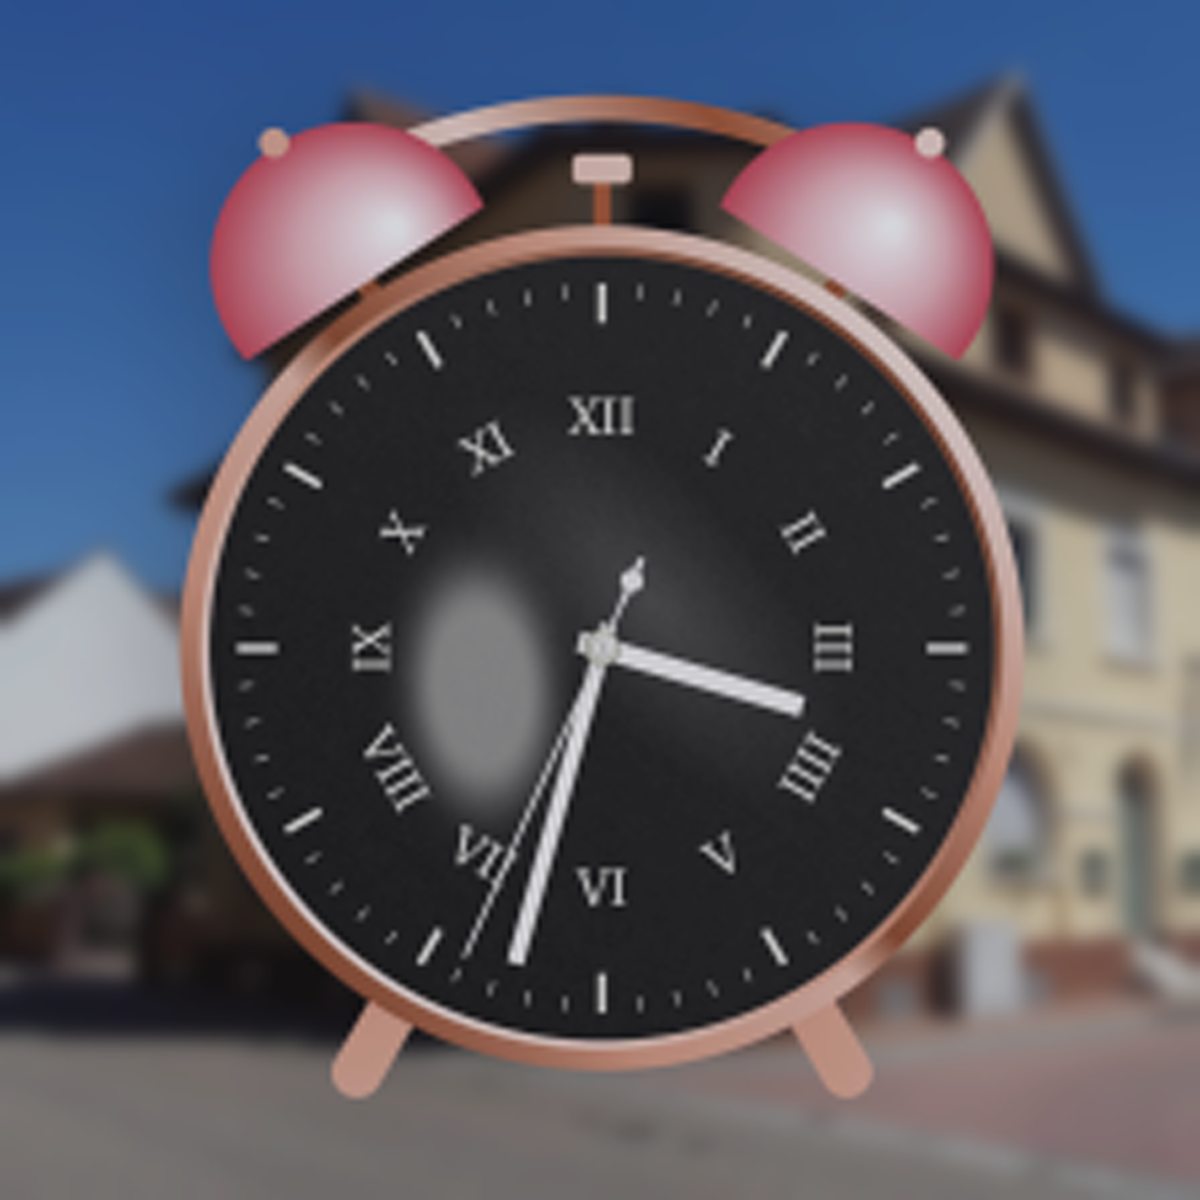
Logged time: 3 h 32 min 34 s
